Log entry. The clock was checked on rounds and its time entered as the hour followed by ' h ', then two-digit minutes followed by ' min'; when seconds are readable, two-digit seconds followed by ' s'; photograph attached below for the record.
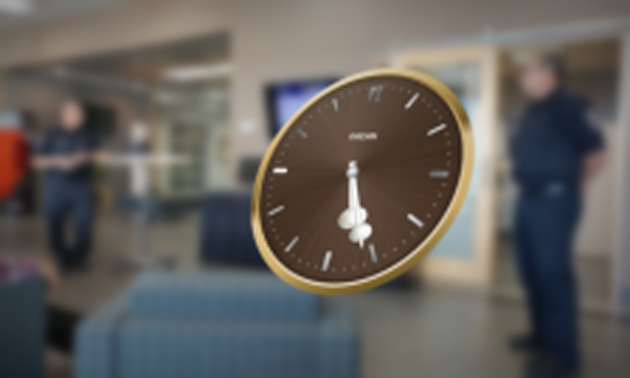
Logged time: 5 h 26 min
